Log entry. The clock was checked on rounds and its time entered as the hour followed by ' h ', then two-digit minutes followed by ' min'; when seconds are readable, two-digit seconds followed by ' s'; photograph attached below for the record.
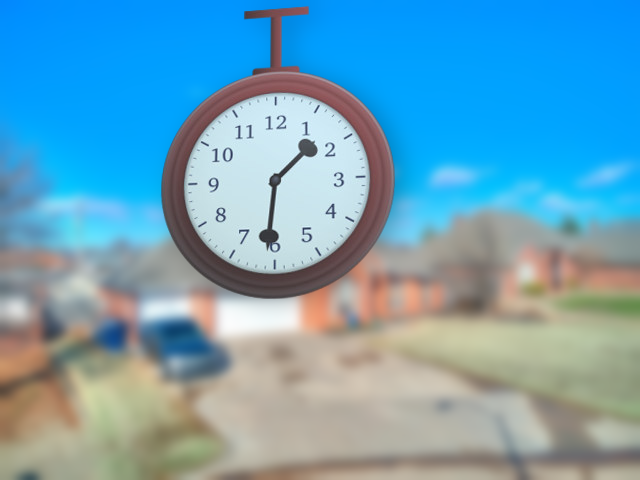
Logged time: 1 h 31 min
